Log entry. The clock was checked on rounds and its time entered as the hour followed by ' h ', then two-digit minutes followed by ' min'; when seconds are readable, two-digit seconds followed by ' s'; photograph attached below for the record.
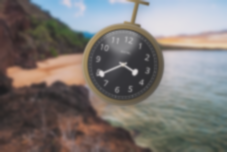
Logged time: 3 h 39 min
